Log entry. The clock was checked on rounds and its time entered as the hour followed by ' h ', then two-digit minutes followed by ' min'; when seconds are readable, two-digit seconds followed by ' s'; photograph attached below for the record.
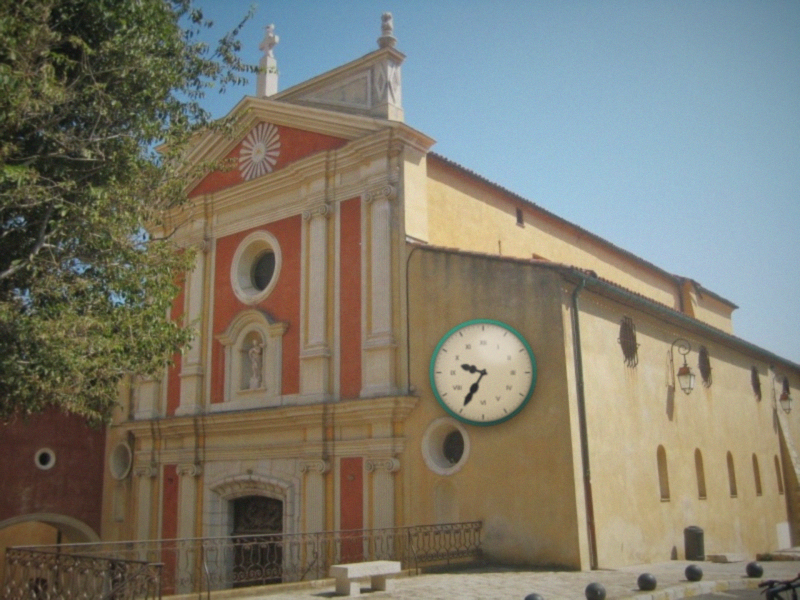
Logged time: 9 h 35 min
